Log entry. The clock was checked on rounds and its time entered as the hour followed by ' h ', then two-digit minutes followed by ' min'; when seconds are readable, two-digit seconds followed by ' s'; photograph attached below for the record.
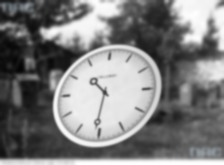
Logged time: 10 h 31 min
